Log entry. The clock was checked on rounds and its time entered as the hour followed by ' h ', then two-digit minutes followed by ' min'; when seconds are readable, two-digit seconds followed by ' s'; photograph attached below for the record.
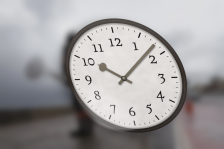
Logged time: 10 h 08 min
